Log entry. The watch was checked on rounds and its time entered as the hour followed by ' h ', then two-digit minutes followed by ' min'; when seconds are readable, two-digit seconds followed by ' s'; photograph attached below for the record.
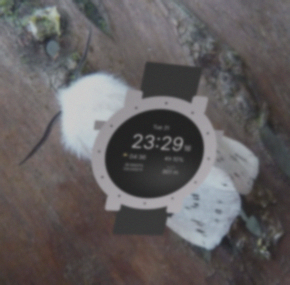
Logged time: 23 h 29 min
